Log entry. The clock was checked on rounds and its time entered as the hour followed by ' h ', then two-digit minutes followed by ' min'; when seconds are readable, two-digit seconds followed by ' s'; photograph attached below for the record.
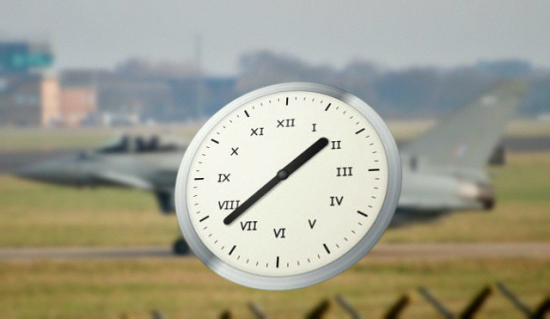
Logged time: 1 h 38 min
